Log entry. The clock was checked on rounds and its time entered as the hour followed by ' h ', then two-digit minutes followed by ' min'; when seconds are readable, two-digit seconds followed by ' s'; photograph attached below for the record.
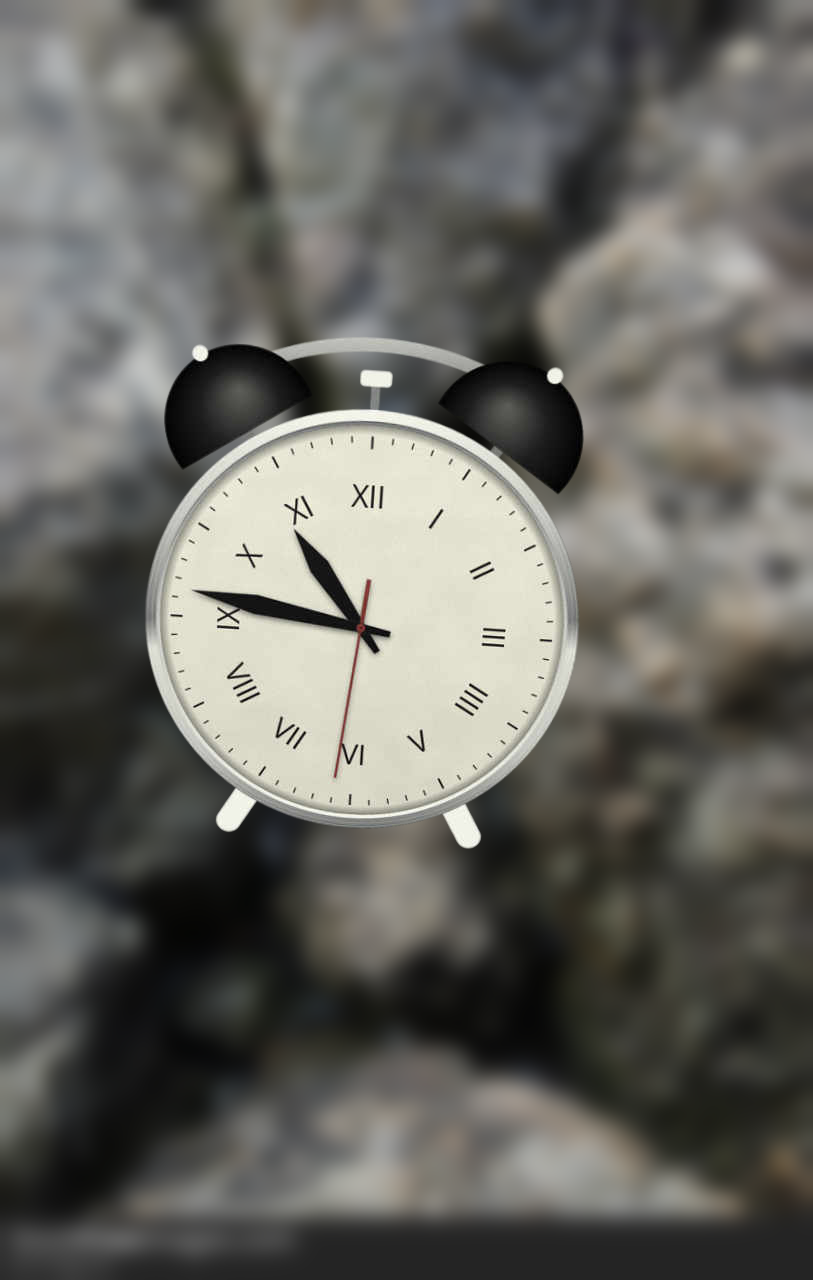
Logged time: 10 h 46 min 31 s
